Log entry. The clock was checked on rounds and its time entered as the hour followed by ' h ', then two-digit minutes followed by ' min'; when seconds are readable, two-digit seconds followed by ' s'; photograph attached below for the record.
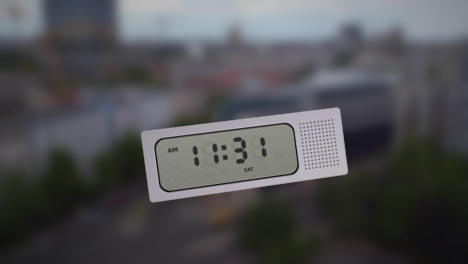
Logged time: 11 h 31 min
